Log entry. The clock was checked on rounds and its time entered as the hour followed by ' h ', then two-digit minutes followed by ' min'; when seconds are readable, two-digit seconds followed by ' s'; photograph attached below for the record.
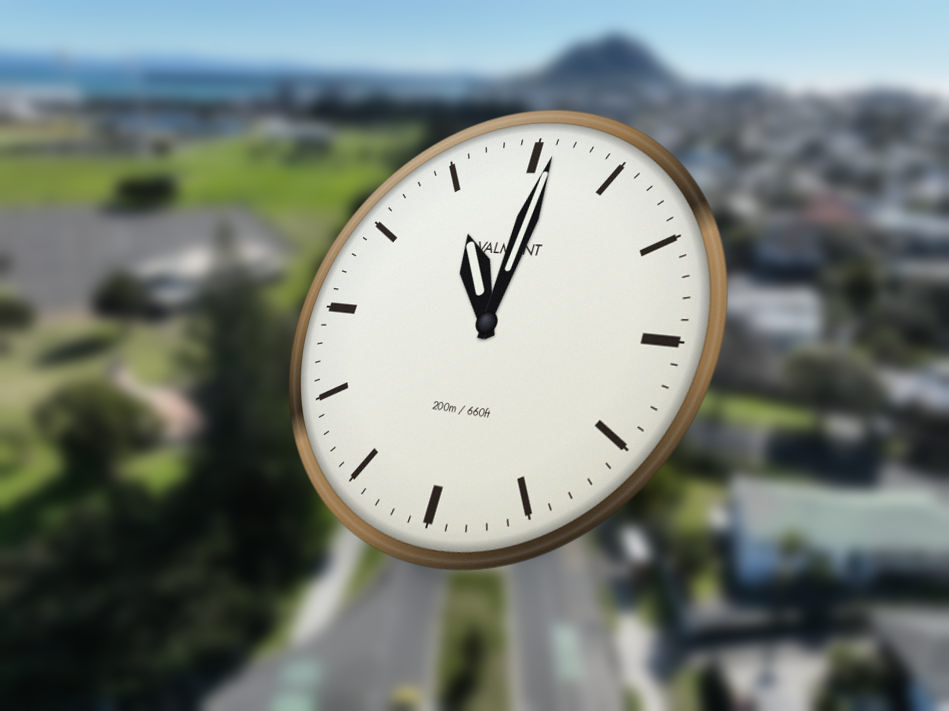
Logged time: 11 h 01 min
